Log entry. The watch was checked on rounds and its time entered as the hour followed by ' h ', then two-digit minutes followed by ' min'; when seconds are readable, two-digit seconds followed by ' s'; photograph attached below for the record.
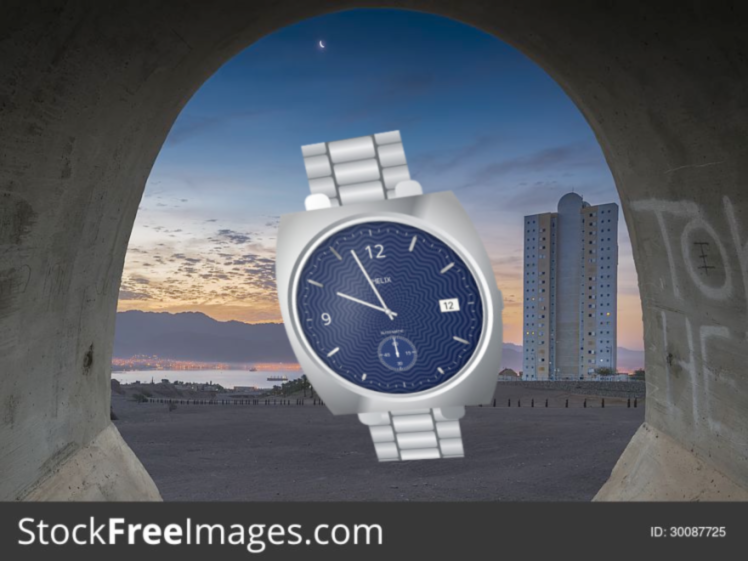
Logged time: 9 h 57 min
